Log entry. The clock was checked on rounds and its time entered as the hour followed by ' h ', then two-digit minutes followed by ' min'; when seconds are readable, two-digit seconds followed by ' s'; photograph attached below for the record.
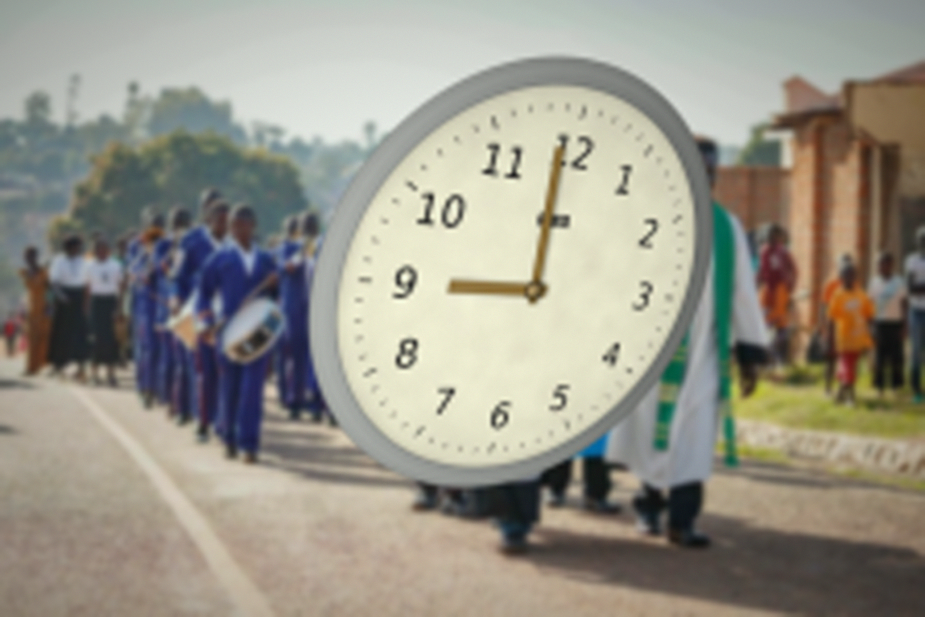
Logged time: 8 h 59 min
